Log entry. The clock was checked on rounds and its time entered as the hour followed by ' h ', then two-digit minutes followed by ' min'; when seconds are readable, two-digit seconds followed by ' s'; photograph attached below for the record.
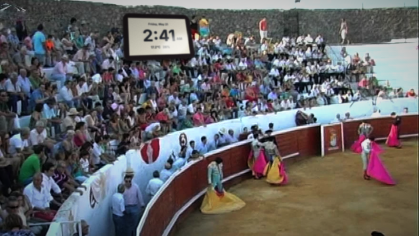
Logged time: 2 h 41 min
